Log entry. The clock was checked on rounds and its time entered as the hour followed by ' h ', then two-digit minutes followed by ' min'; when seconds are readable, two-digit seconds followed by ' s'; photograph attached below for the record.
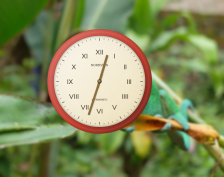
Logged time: 12 h 33 min
